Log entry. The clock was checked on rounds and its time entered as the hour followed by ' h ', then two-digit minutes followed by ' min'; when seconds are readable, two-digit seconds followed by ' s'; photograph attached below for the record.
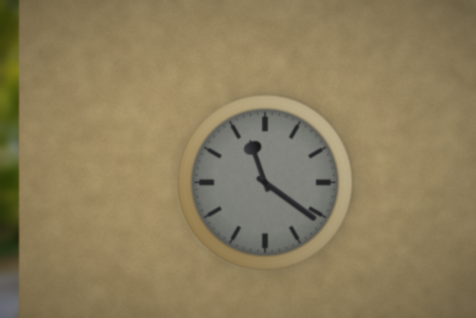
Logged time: 11 h 21 min
